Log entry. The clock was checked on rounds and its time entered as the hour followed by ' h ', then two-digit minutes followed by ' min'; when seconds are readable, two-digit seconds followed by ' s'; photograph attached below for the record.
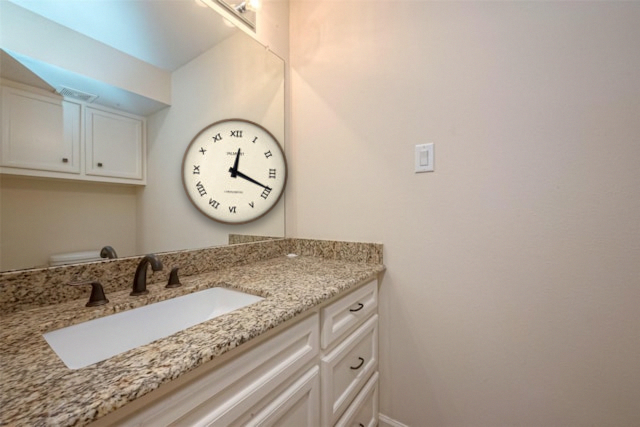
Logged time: 12 h 19 min
